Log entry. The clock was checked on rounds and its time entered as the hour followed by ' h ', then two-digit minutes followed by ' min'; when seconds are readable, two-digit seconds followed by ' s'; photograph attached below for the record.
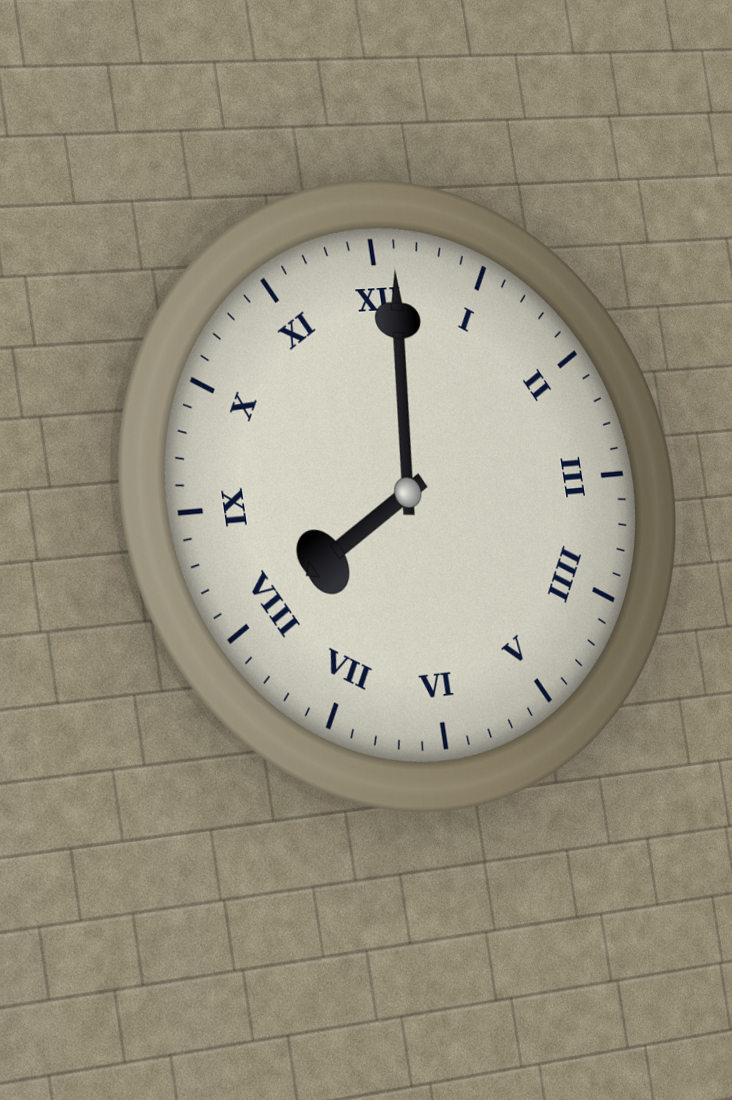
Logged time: 8 h 01 min
